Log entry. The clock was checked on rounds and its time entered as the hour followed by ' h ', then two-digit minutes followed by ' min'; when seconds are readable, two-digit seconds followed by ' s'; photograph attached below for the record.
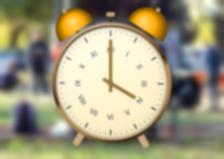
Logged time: 4 h 00 min
